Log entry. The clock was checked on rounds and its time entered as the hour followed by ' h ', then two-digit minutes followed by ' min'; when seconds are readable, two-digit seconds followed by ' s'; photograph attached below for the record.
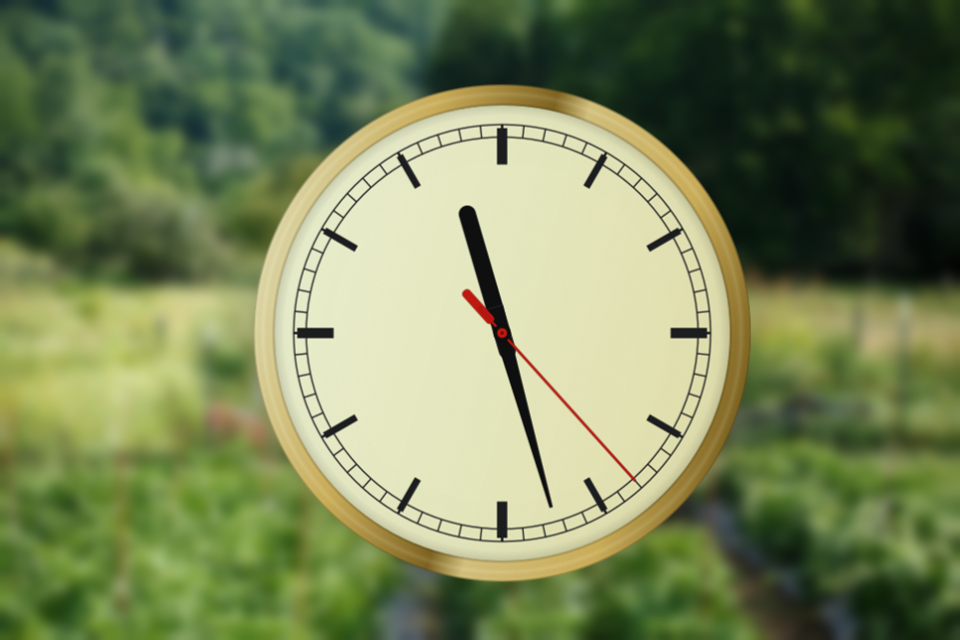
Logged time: 11 h 27 min 23 s
